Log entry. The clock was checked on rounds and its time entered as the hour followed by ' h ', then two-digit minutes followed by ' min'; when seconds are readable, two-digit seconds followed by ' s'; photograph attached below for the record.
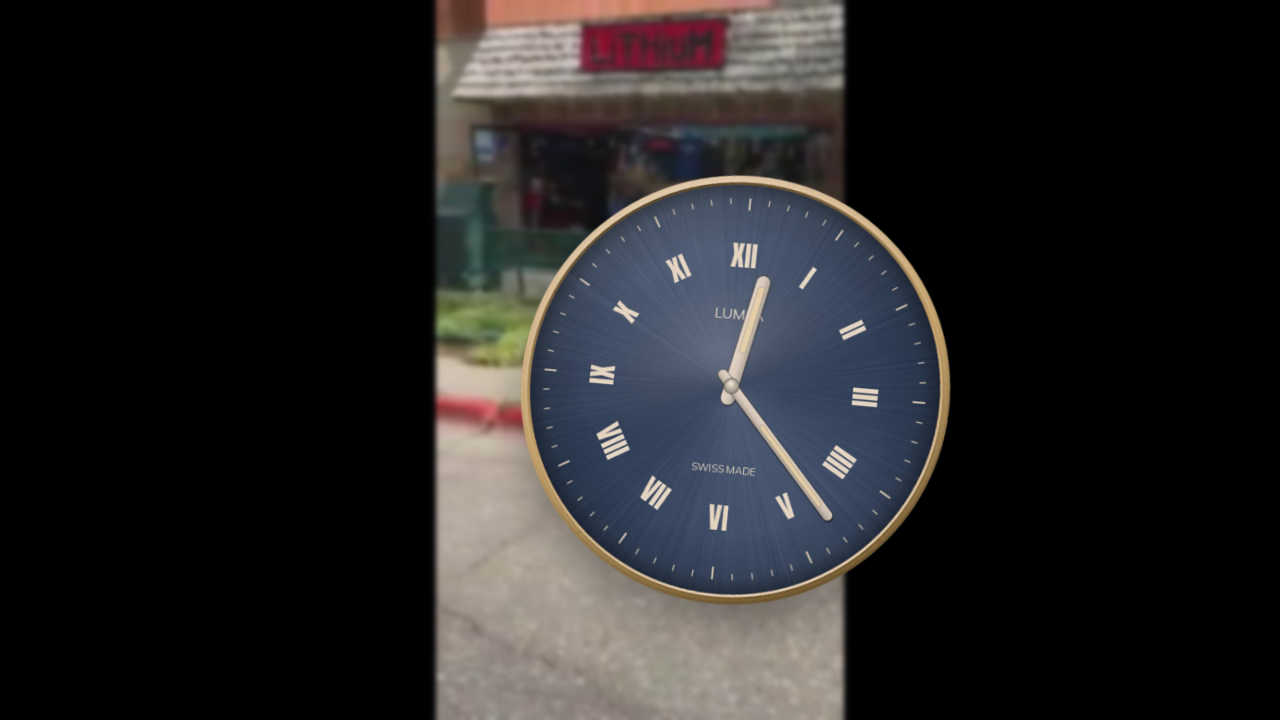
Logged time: 12 h 23 min
